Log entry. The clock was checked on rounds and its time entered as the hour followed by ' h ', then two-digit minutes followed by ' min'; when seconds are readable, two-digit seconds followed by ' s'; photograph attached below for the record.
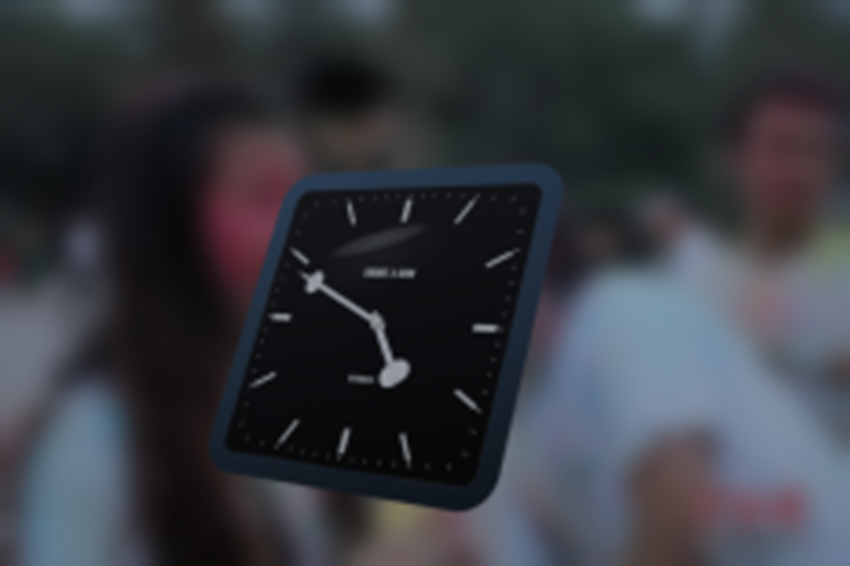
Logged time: 4 h 49 min
